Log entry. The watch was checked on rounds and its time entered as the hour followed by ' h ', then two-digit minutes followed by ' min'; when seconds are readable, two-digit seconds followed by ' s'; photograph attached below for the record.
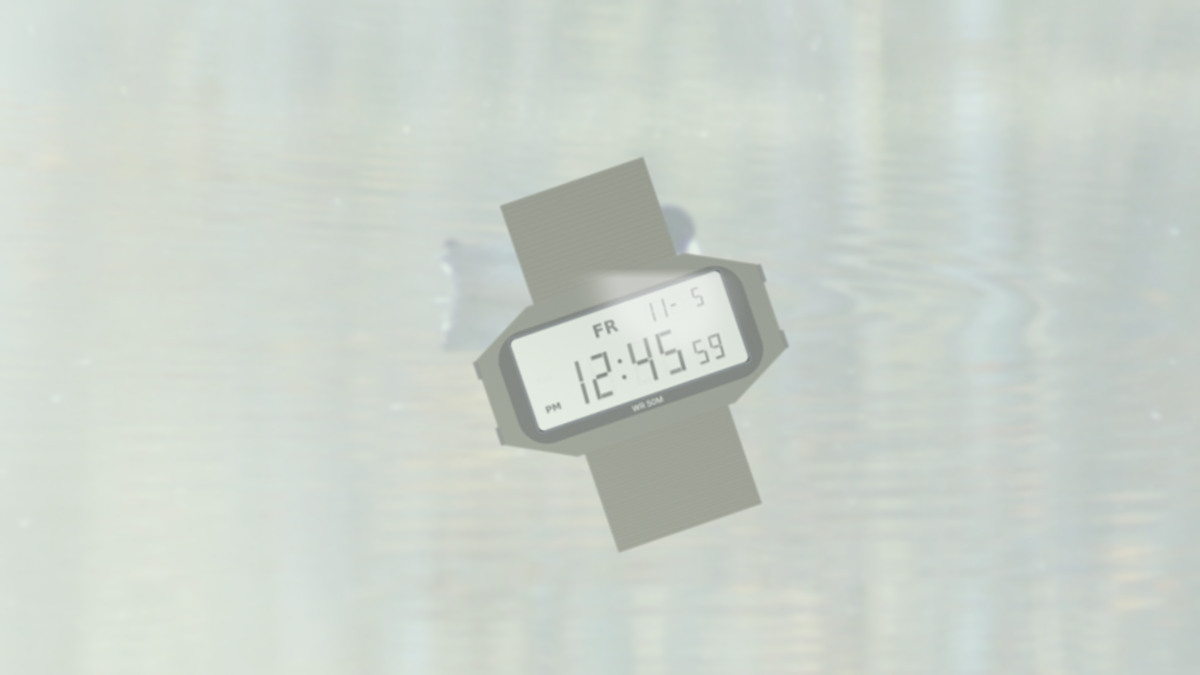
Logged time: 12 h 45 min 59 s
